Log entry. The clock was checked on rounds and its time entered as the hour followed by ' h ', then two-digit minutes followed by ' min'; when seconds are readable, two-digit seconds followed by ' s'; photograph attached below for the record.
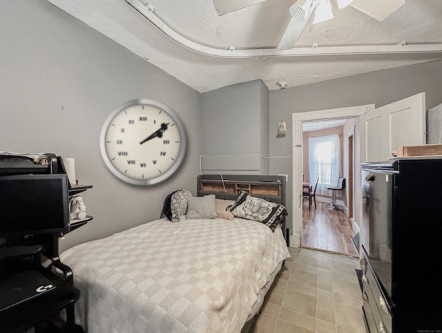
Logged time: 2 h 09 min
